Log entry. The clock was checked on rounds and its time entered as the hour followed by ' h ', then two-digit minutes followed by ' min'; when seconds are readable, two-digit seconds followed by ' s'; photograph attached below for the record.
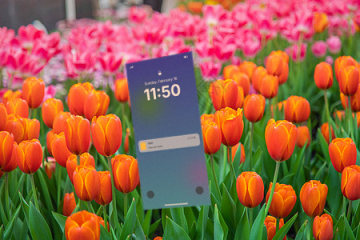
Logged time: 11 h 50 min
